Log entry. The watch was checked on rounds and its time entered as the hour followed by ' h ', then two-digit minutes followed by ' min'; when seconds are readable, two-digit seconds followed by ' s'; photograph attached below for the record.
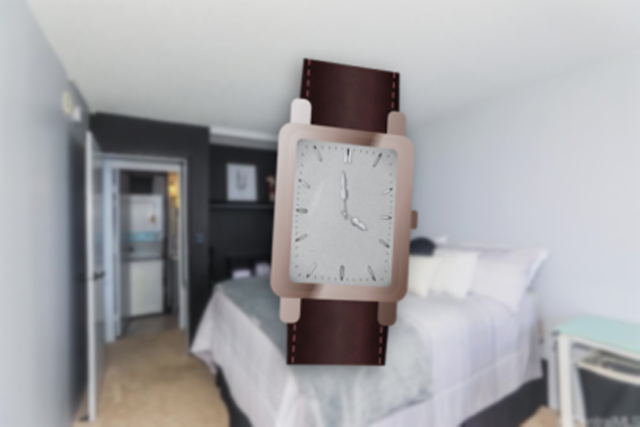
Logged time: 3 h 59 min
